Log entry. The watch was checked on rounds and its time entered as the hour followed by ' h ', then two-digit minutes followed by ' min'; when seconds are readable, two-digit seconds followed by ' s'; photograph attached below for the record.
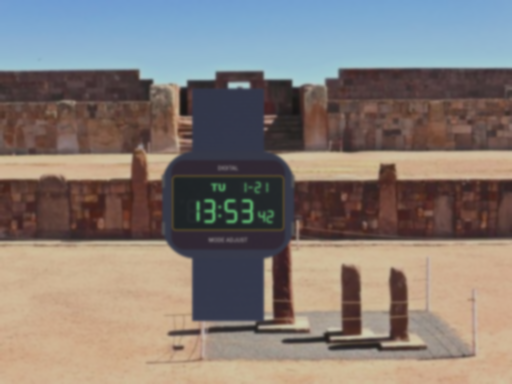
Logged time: 13 h 53 min 42 s
